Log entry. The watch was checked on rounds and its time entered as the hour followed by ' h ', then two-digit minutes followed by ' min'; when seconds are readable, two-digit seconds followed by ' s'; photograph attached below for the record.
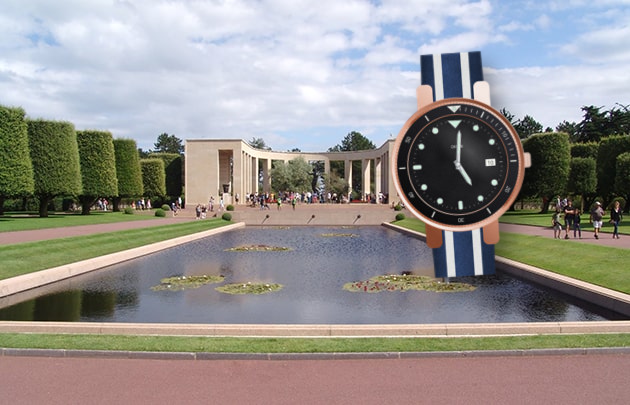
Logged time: 5 h 01 min
